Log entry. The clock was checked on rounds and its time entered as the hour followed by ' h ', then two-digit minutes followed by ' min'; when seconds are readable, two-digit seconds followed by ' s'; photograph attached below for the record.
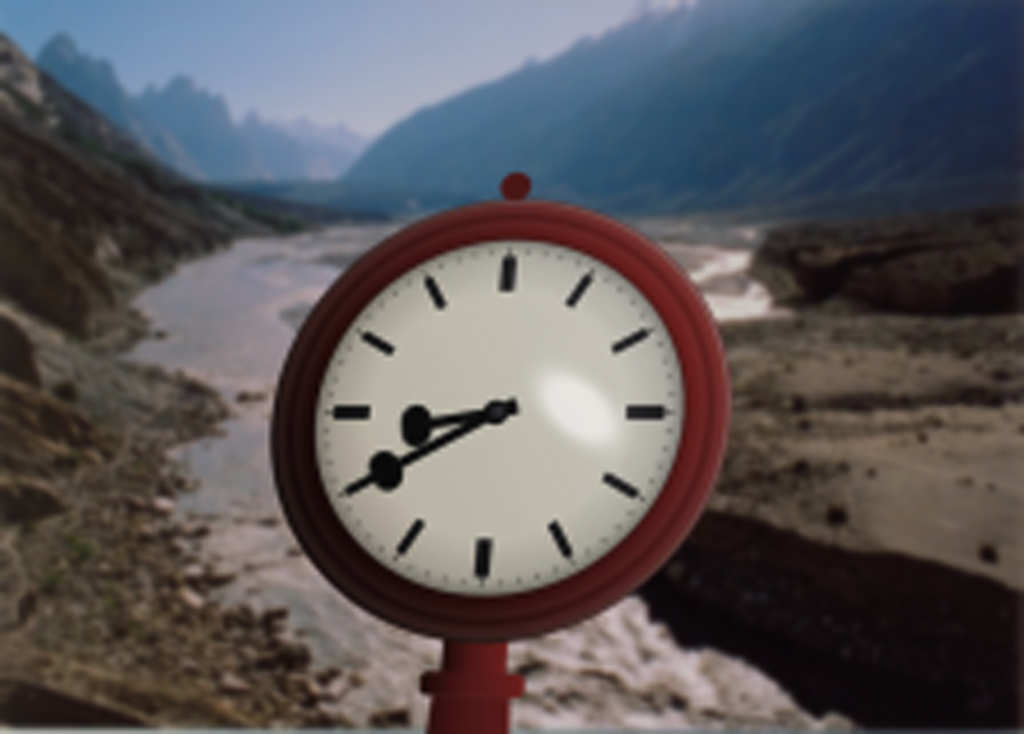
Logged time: 8 h 40 min
